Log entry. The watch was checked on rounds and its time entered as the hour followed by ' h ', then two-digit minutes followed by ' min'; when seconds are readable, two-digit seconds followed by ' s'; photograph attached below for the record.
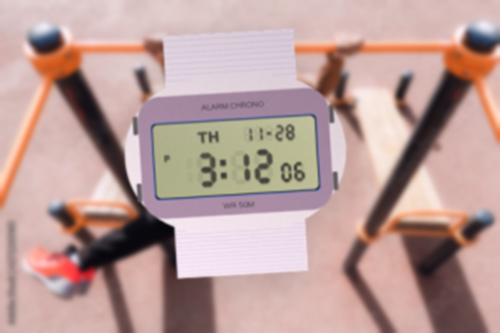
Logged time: 3 h 12 min 06 s
